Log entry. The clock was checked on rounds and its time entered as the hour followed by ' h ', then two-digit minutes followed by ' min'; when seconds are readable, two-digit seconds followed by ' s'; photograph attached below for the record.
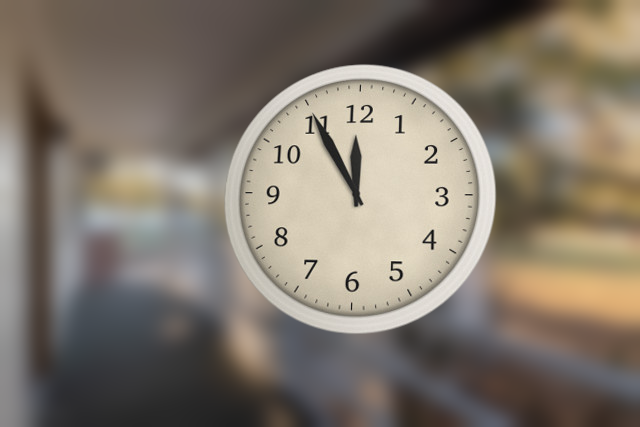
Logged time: 11 h 55 min
